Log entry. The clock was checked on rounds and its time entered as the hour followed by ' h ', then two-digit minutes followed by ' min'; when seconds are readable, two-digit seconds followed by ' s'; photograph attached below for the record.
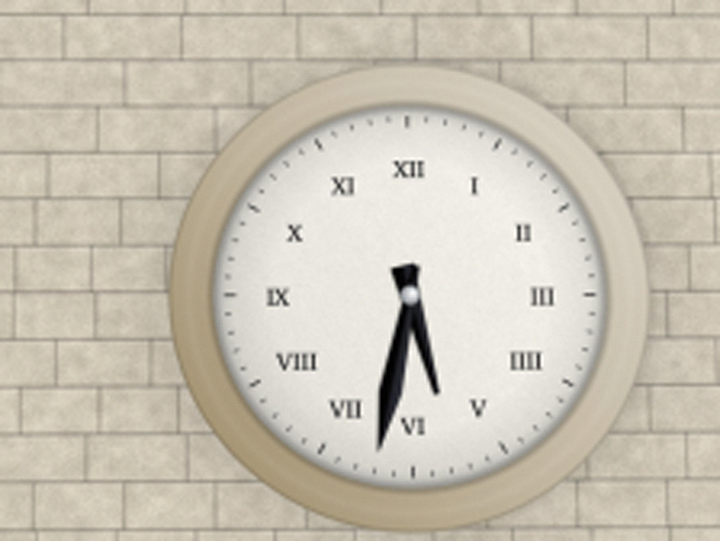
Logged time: 5 h 32 min
